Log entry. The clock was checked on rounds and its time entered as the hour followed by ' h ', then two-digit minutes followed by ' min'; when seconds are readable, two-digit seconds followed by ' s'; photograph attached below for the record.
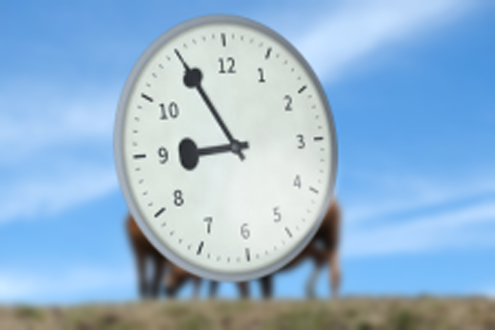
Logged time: 8 h 55 min
